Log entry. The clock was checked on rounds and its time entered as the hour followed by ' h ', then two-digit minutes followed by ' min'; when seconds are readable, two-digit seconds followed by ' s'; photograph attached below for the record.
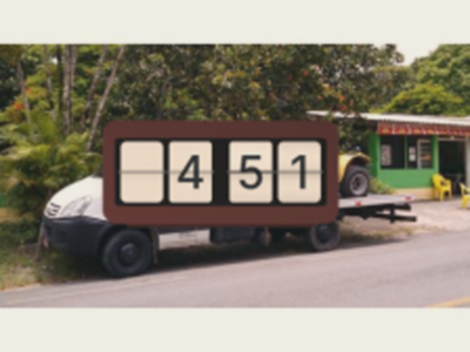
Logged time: 4 h 51 min
